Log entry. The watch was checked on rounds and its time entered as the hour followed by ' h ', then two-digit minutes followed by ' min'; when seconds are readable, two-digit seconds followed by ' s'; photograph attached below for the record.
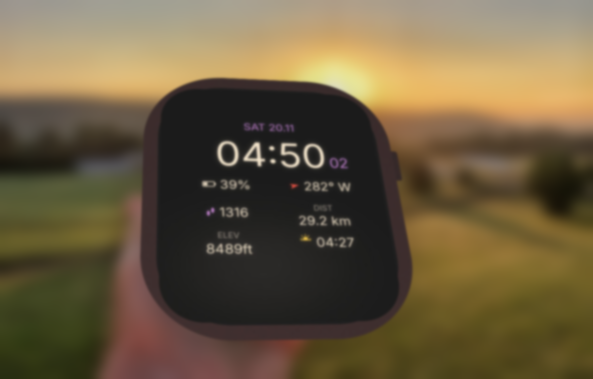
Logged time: 4 h 50 min 02 s
